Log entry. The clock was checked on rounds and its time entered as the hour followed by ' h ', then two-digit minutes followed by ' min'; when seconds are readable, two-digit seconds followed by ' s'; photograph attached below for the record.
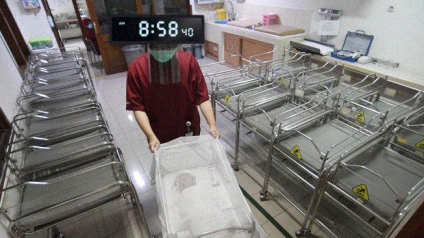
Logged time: 8 h 58 min 40 s
